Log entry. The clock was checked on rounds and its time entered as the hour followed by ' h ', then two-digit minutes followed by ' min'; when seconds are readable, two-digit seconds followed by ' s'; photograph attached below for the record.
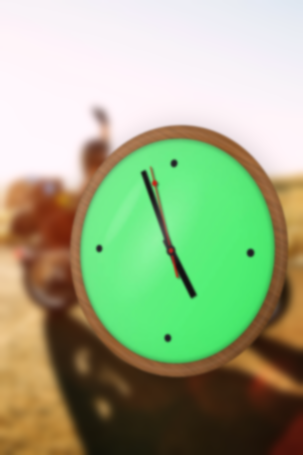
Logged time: 4 h 55 min 57 s
